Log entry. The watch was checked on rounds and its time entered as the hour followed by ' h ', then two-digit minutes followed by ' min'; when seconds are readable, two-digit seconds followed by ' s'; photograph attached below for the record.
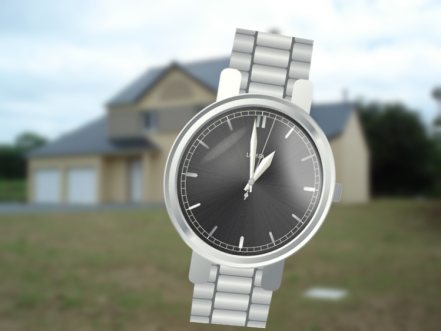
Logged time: 12 h 59 min 02 s
